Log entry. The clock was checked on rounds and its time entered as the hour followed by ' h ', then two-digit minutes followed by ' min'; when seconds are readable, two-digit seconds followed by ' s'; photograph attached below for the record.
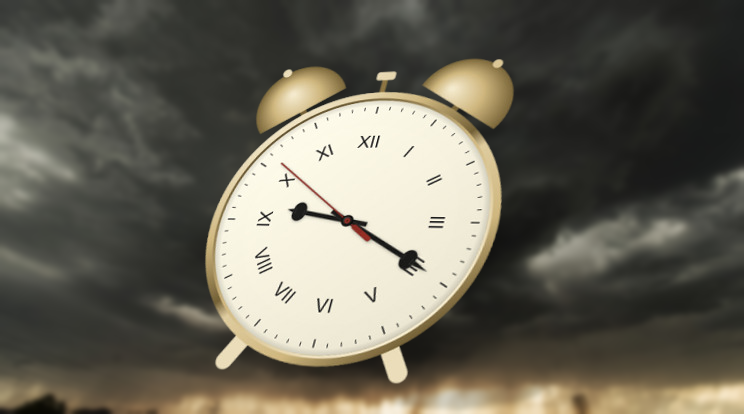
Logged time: 9 h 19 min 51 s
